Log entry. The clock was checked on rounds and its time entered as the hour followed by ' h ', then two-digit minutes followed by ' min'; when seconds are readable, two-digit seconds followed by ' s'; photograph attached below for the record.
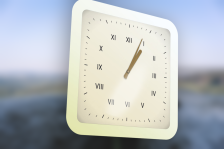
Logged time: 1 h 04 min
